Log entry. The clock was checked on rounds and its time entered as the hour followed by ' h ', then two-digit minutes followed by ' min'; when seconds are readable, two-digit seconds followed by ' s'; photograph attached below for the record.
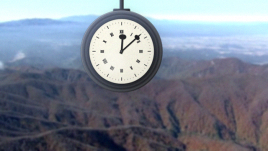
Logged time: 12 h 08 min
